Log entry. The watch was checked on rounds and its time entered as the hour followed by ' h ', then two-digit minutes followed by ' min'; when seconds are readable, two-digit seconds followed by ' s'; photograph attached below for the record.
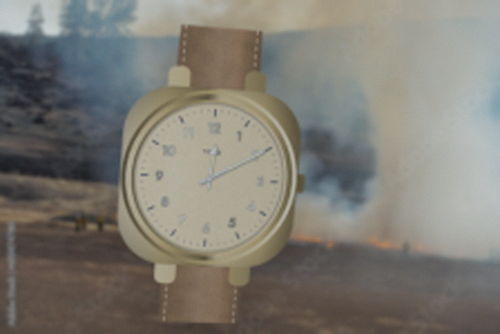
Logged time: 12 h 10 min
